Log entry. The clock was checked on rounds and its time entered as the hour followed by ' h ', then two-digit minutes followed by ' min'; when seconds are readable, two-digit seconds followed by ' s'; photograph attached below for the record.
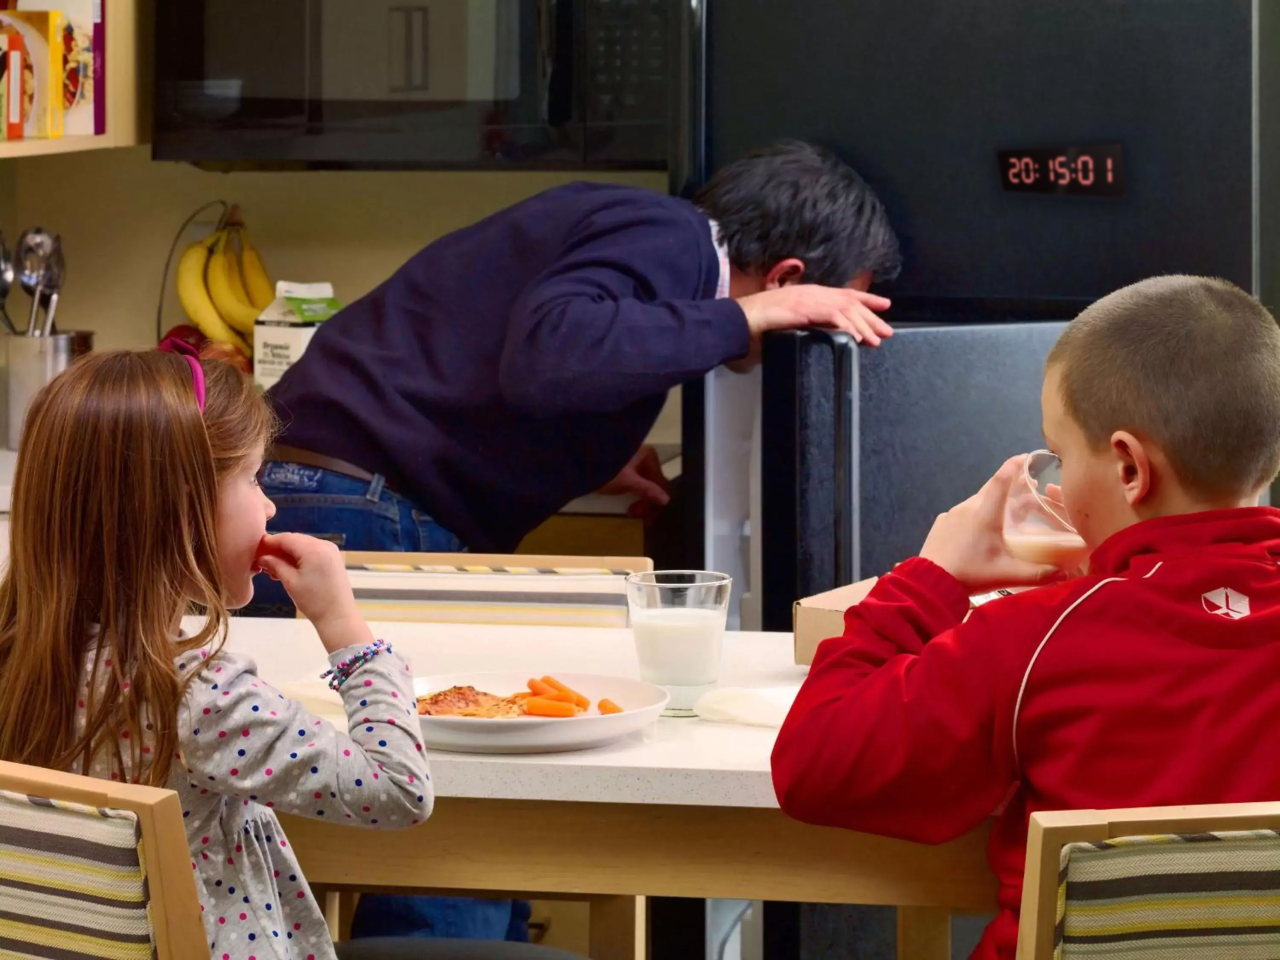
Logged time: 20 h 15 min 01 s
